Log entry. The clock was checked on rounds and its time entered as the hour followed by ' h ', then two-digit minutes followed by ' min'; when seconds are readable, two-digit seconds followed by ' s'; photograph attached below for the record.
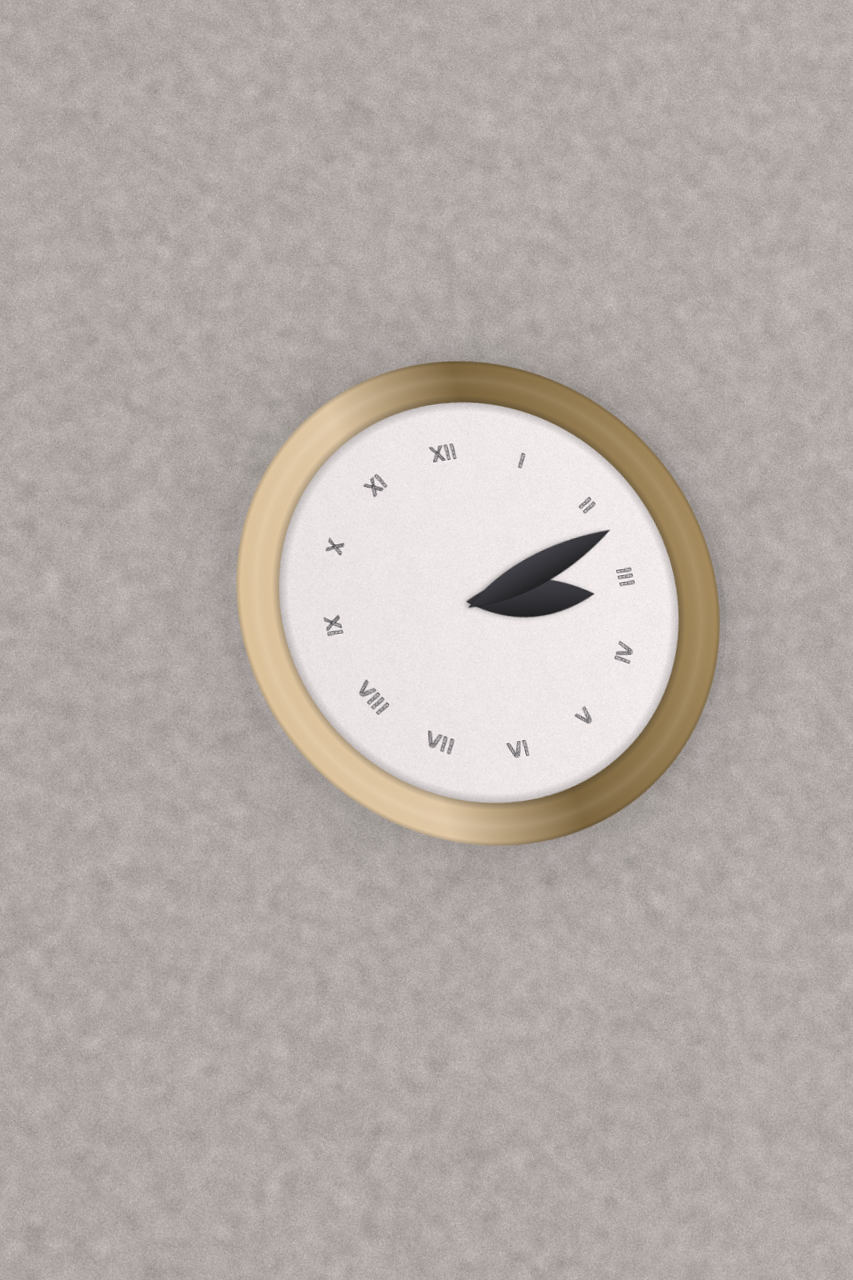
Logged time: 3 h 12 min
